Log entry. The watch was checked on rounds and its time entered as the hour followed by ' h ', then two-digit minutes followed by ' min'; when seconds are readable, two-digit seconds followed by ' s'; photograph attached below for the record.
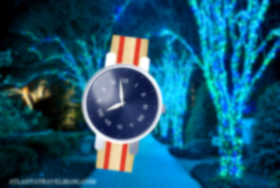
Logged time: 7 h 58 min
